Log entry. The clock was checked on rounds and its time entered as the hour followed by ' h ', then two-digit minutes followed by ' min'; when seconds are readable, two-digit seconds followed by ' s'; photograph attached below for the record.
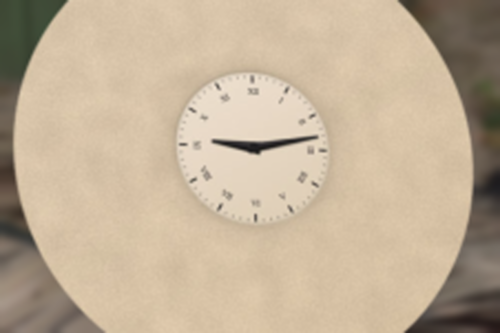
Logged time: 9 h 13 min
